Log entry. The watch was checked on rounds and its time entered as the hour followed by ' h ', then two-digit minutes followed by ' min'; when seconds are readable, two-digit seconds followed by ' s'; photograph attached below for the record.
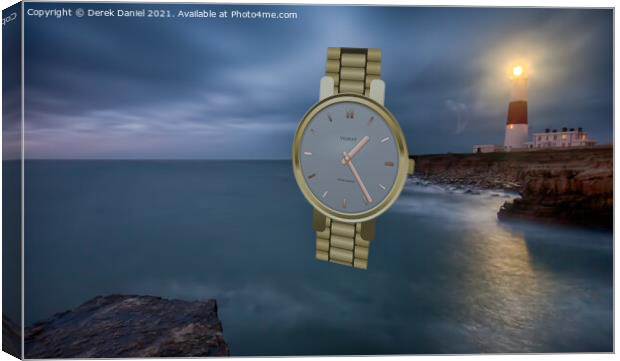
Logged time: 1 h 24 min
